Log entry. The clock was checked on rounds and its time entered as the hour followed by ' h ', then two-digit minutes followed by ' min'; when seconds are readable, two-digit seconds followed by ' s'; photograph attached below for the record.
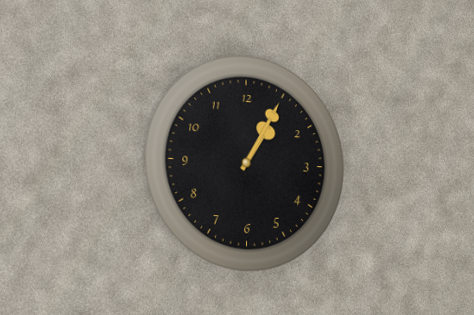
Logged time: 1 h 05 min
